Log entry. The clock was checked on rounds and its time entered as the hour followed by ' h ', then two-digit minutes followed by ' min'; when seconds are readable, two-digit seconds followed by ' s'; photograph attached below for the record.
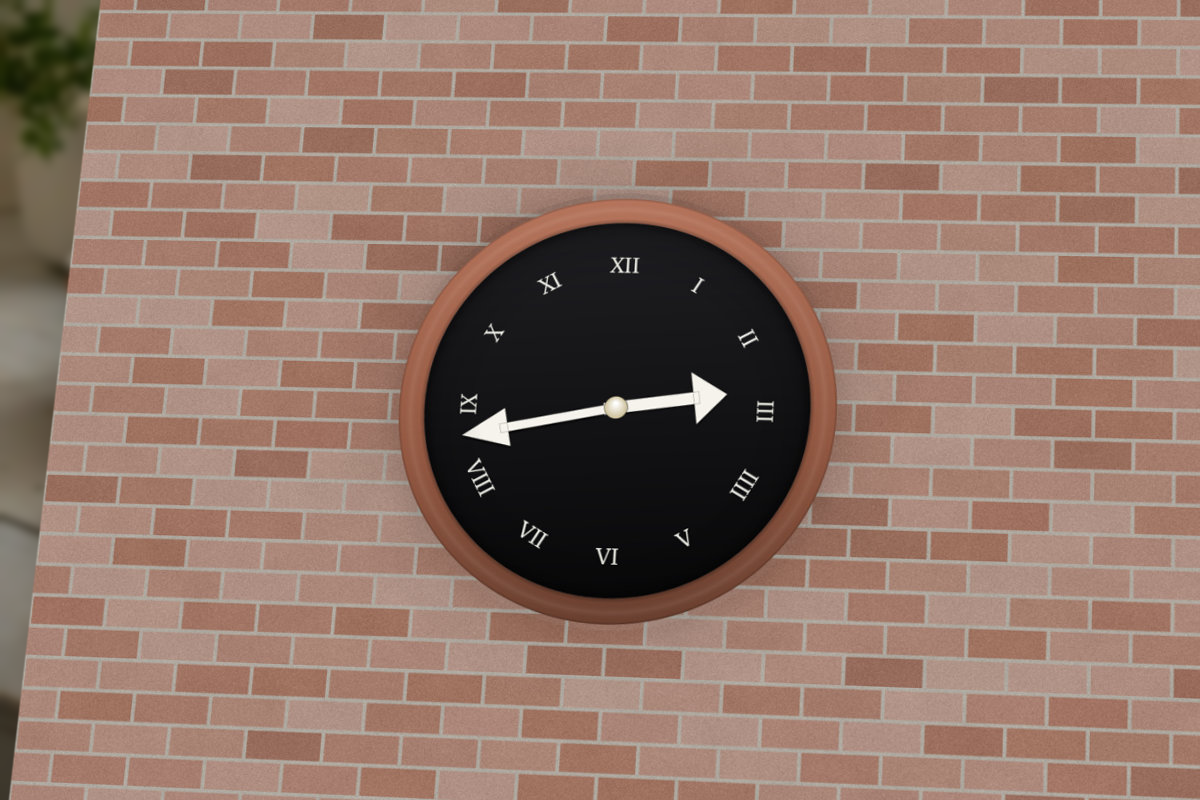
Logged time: 2 h 43 min
